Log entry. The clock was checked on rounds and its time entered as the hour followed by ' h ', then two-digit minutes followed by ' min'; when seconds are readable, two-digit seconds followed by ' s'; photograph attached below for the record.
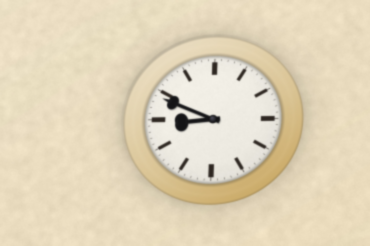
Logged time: 8 h 49 min
